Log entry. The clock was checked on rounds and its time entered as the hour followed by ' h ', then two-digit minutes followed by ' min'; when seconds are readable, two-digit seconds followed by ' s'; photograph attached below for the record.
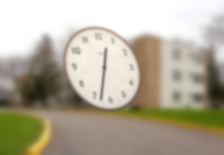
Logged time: 12 h 33 min
